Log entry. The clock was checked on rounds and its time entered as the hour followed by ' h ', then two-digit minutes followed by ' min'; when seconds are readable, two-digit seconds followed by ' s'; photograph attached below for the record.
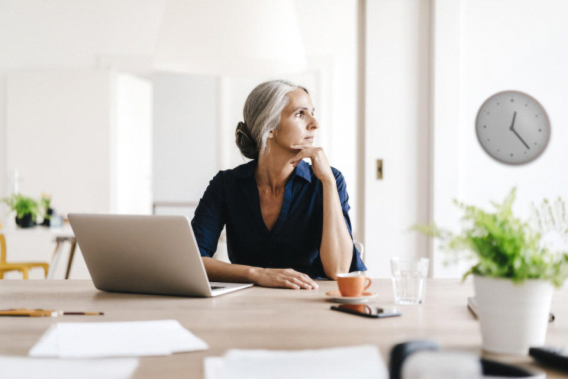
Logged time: 12 h 23 min
